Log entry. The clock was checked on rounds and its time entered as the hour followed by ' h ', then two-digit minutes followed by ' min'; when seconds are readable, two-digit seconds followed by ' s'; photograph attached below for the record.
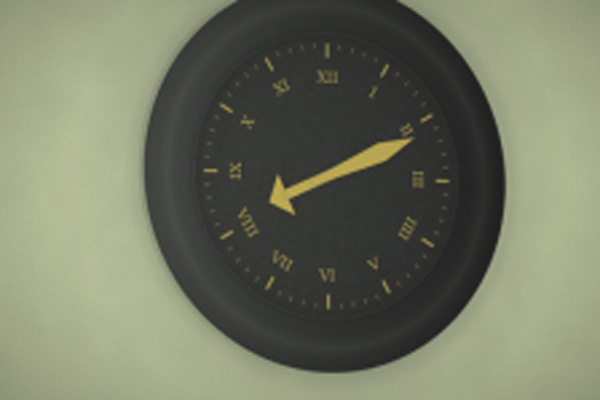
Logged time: 8 h 11 min
